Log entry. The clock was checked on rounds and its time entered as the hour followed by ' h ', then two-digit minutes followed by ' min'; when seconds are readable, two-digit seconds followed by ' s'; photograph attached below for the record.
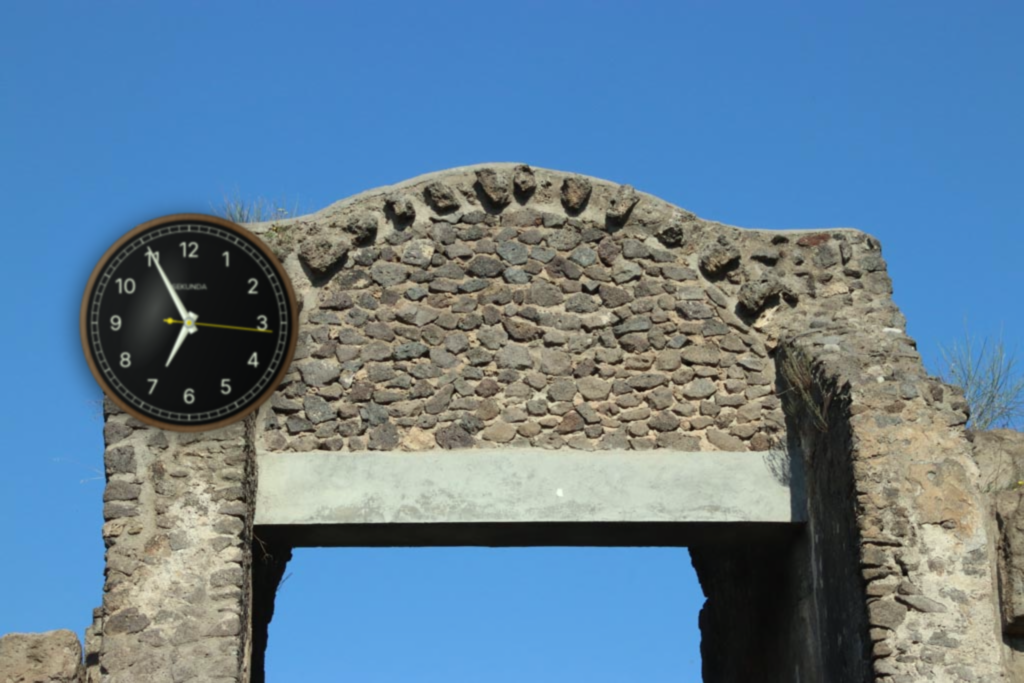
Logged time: 6 h 55 min 16 s
